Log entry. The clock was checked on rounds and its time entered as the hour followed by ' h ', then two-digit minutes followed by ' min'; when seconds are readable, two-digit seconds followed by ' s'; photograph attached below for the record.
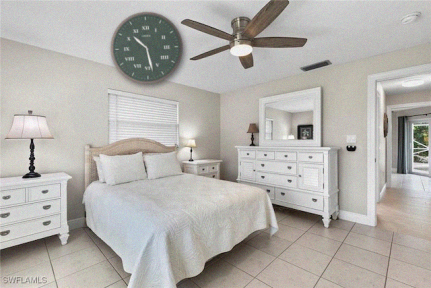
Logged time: 10 h 28 min
